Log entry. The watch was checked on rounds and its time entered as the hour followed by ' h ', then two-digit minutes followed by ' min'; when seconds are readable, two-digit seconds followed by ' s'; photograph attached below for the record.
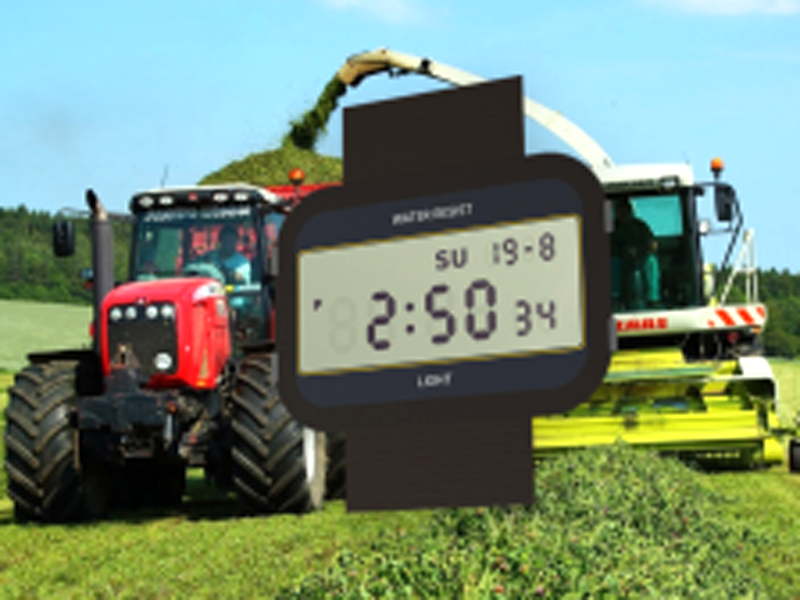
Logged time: 2 h 50 min 34 s
